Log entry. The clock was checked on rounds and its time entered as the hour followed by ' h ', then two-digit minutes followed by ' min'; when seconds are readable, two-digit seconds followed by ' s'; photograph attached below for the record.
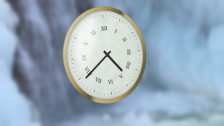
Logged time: 4 h 39 min
